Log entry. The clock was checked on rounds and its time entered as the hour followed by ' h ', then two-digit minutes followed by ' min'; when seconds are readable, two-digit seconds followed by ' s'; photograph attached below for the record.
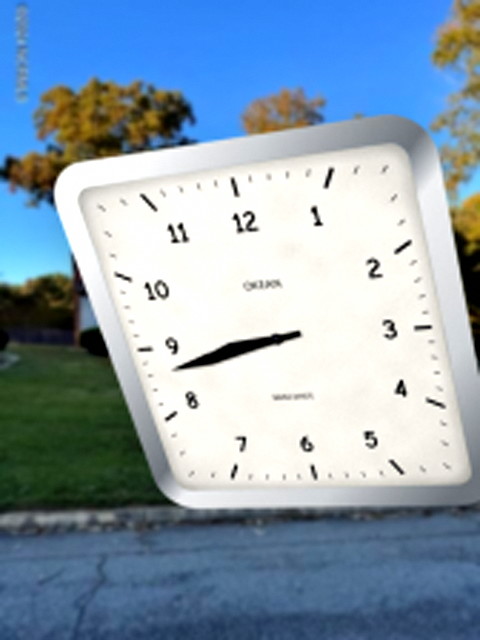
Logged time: 8 h 43 min
